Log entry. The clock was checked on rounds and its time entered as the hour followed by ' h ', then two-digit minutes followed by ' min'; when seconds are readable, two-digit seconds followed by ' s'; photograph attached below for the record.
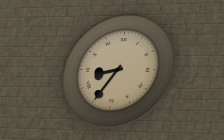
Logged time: 8 h 35 min
